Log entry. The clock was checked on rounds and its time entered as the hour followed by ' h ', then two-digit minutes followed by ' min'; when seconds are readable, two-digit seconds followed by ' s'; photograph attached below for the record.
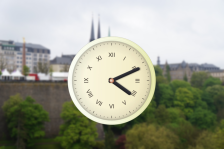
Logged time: 4 h 11 min
